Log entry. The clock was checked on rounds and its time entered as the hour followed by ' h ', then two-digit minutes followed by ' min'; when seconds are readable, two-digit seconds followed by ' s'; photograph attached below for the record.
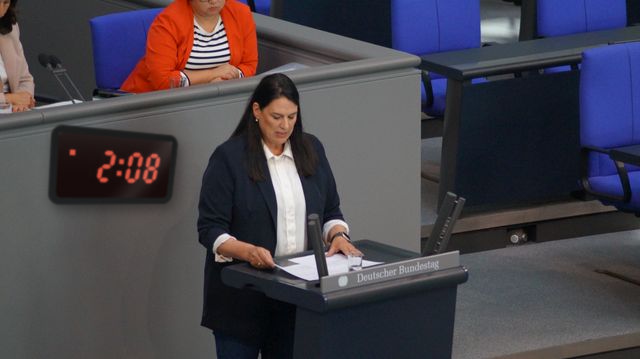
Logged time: 2 h 08 min
